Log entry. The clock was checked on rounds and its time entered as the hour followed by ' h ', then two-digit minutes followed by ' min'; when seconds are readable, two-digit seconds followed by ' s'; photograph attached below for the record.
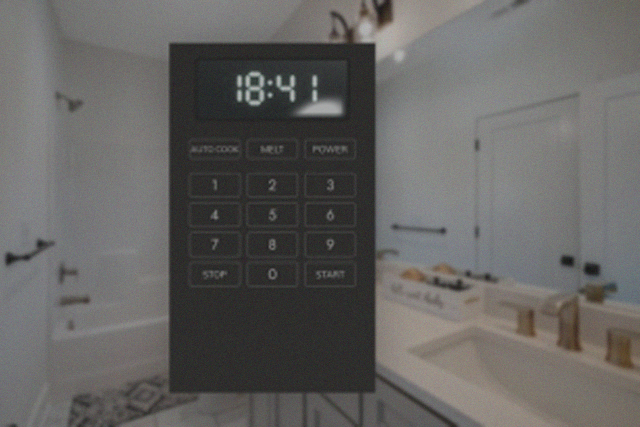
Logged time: 18 h 41 min
